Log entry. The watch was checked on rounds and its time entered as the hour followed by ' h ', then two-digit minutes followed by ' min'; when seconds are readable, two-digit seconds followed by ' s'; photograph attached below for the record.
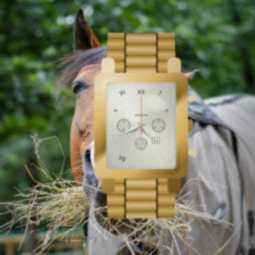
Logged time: 4 h 41 min
